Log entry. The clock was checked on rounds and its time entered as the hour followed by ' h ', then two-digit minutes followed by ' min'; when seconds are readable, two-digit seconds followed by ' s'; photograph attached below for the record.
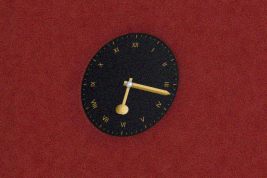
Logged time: 6 h 17 min
